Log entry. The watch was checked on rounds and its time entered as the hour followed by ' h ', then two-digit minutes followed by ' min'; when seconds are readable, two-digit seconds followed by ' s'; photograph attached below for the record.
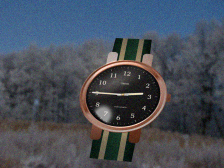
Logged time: 2 h 45 min
